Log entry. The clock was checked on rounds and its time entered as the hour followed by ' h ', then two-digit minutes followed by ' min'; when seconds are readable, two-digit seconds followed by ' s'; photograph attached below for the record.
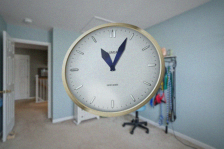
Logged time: 11 h 04 min
